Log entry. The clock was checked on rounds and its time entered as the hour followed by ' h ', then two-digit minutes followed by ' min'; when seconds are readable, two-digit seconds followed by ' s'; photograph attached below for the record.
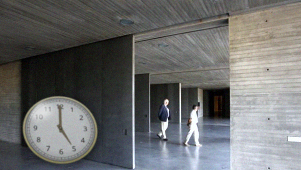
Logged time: 5 h 00 min
